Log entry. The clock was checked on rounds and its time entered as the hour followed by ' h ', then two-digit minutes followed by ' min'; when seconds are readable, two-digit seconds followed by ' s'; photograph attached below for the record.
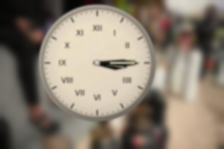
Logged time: 3 h 15 min
